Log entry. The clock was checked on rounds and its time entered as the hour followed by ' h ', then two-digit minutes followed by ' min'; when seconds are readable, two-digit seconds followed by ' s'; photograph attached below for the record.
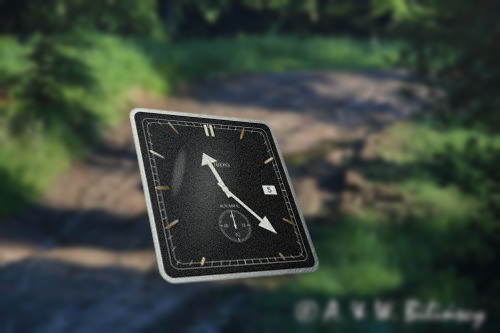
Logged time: 11 h 23 min
